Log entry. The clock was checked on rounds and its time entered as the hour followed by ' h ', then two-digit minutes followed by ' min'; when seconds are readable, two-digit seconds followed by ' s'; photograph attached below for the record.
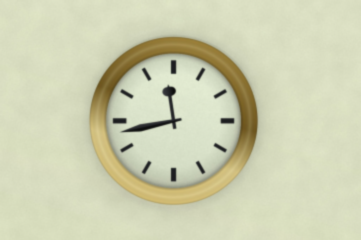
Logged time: 11 h 43 min
